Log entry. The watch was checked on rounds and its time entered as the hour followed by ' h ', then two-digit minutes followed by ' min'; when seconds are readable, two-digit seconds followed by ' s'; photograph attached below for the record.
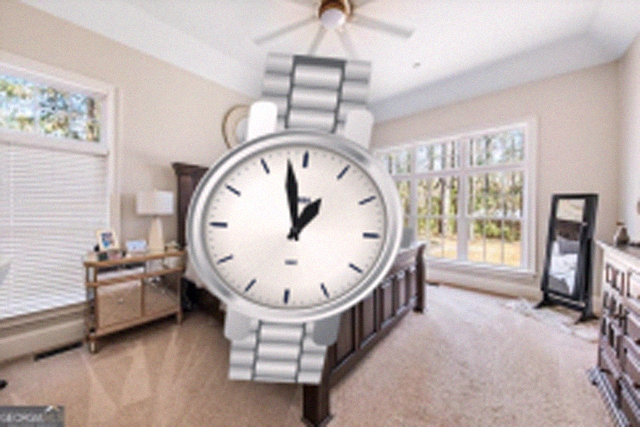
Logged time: 12 h 58 min
